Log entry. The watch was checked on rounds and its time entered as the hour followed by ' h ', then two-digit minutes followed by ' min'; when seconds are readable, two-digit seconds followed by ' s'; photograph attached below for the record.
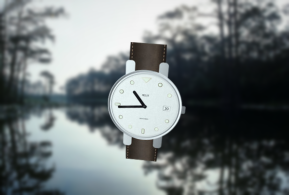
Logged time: 10 h 44 min
